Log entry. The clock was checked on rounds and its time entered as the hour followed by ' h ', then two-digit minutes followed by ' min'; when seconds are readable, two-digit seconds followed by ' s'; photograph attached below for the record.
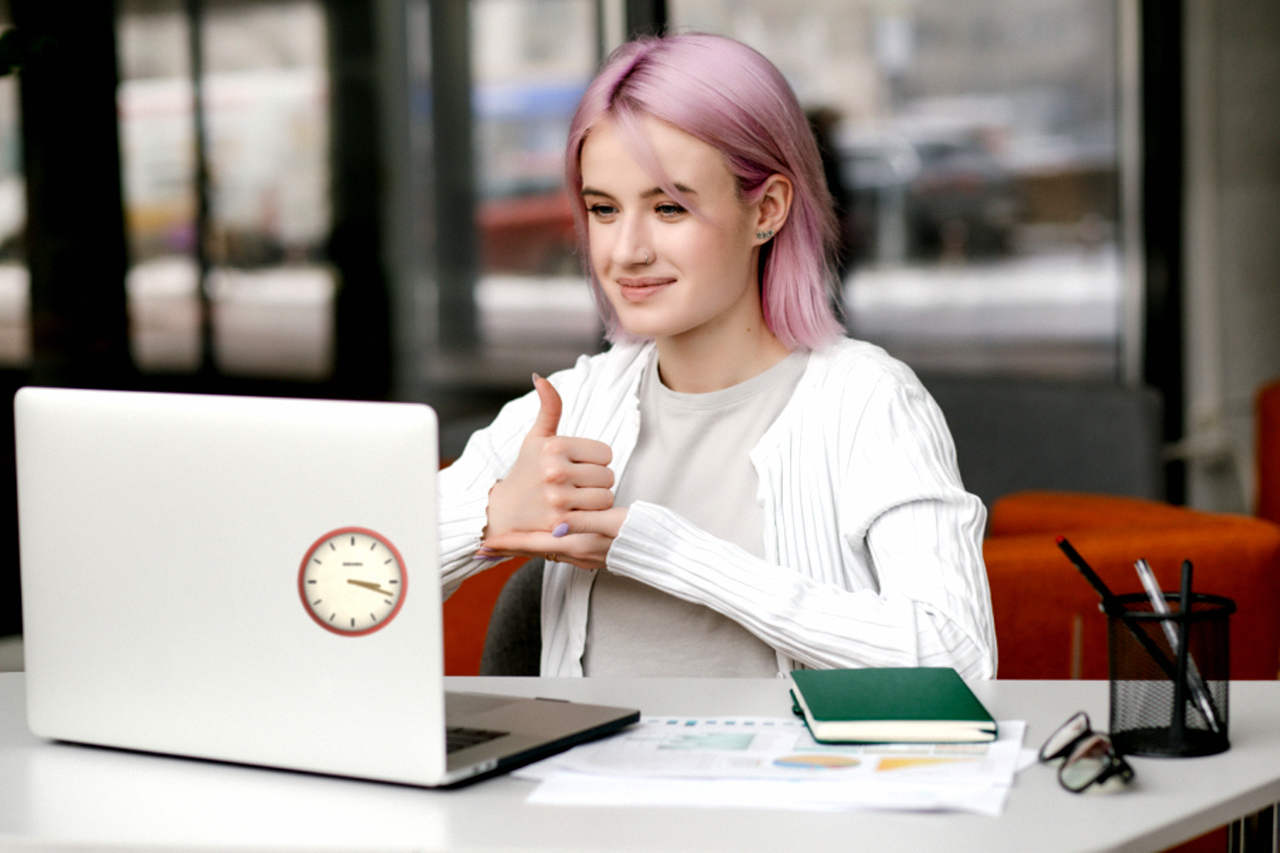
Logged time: 3 h 18 min
